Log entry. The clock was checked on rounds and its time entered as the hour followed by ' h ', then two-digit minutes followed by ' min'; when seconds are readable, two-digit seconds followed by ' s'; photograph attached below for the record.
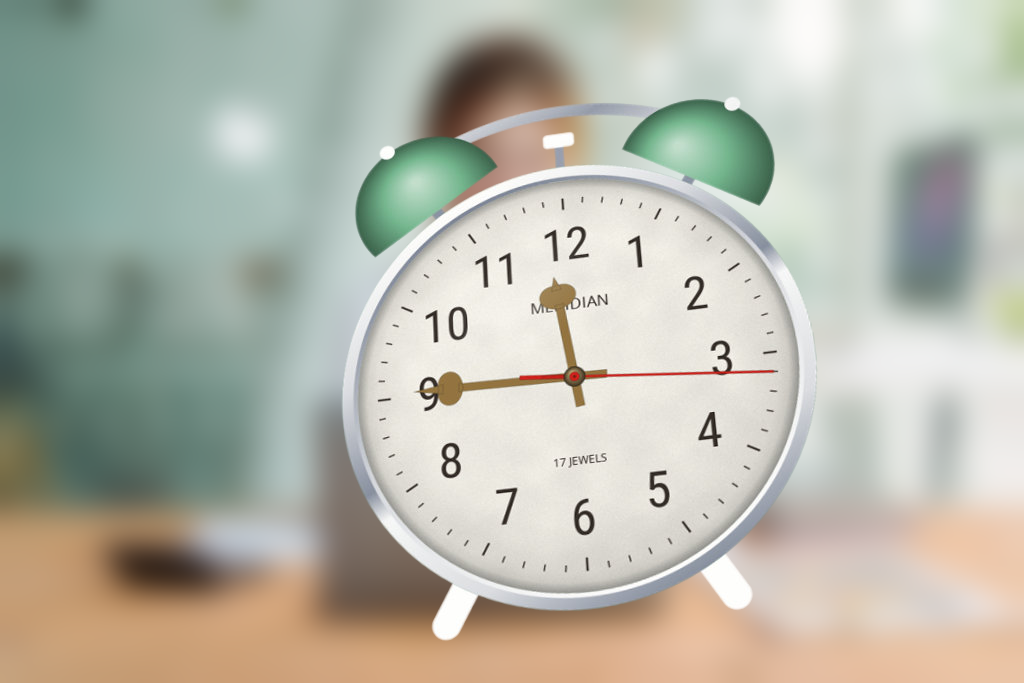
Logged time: 11 h 45 min 16 s
